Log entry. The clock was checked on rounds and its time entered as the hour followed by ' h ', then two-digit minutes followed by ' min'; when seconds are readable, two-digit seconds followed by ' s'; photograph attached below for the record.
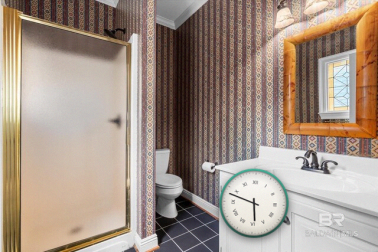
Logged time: 5 h 48 min
